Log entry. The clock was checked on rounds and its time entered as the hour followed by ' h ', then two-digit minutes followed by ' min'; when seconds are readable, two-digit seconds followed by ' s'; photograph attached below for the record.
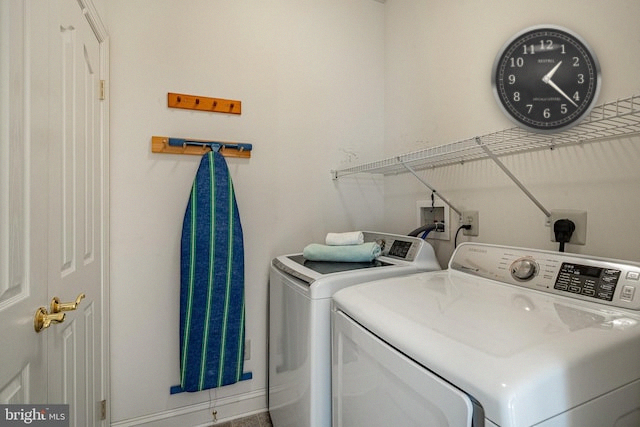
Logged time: 1 h 22 min
